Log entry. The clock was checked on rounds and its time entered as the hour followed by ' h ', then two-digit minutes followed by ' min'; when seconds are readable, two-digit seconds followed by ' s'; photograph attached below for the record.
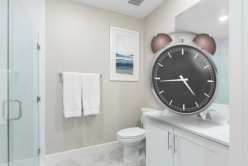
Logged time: 4 h 44 min
